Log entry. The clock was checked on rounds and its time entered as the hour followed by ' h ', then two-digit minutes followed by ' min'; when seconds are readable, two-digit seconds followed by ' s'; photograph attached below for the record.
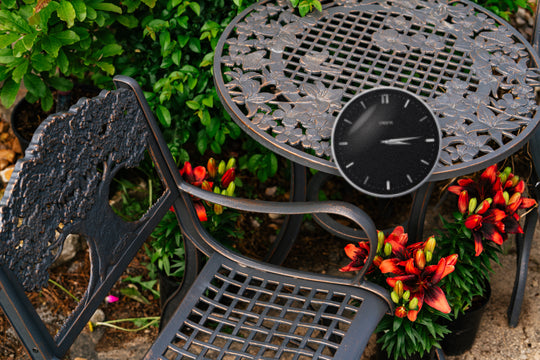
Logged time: 3 h 14 min
